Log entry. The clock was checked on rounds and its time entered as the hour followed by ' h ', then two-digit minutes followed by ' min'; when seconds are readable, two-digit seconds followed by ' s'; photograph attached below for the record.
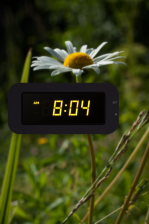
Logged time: 8 h 04 min
